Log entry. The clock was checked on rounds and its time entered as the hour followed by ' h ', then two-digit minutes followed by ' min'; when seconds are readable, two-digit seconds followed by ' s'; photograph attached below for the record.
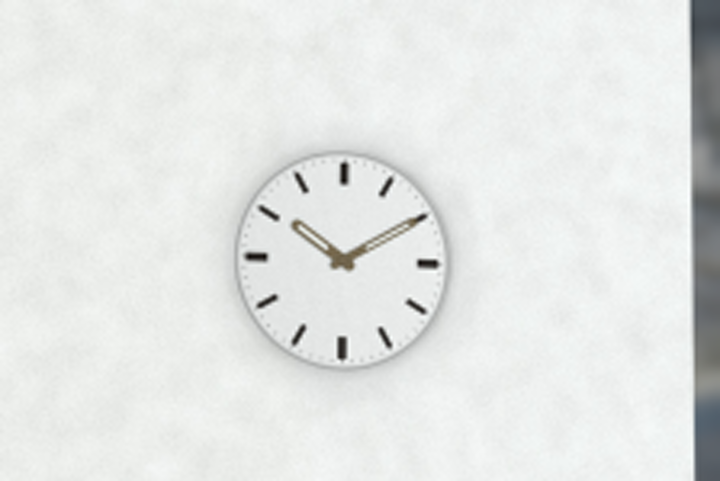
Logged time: 10 h 10 min
